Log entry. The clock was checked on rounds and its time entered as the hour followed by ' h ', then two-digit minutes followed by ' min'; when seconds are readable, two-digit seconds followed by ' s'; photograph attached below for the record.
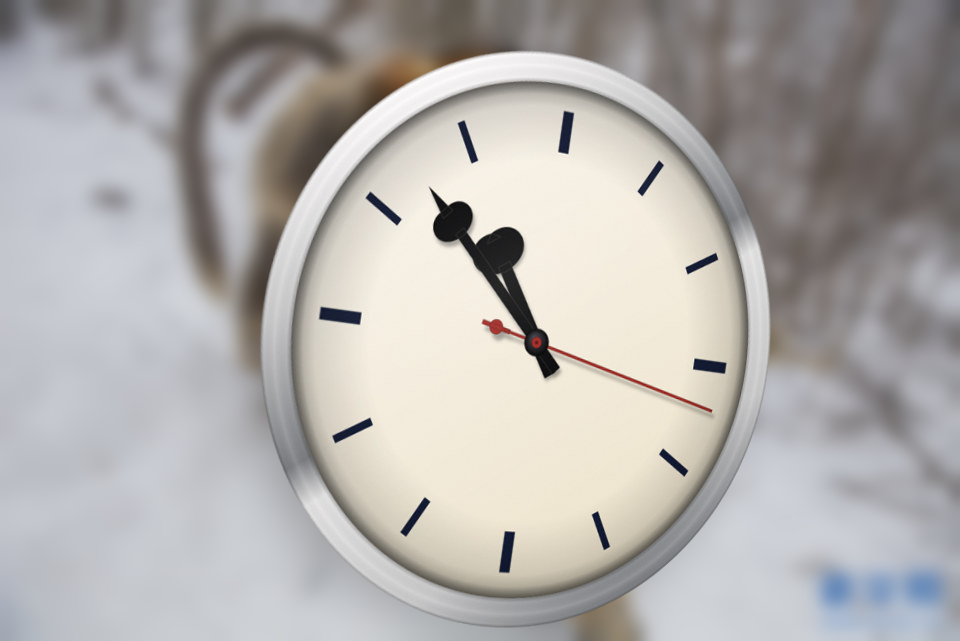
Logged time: 10 h 52 min 17 s
